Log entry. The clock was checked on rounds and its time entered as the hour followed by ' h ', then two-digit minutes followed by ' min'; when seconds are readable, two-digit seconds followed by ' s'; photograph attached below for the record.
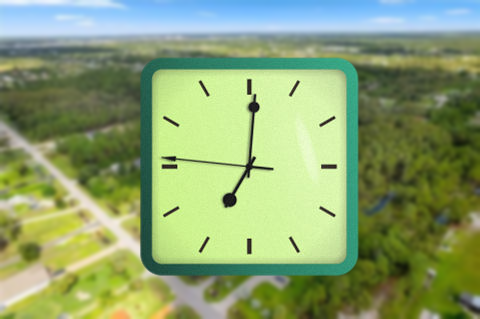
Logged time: 7 h 00 min 46 s
